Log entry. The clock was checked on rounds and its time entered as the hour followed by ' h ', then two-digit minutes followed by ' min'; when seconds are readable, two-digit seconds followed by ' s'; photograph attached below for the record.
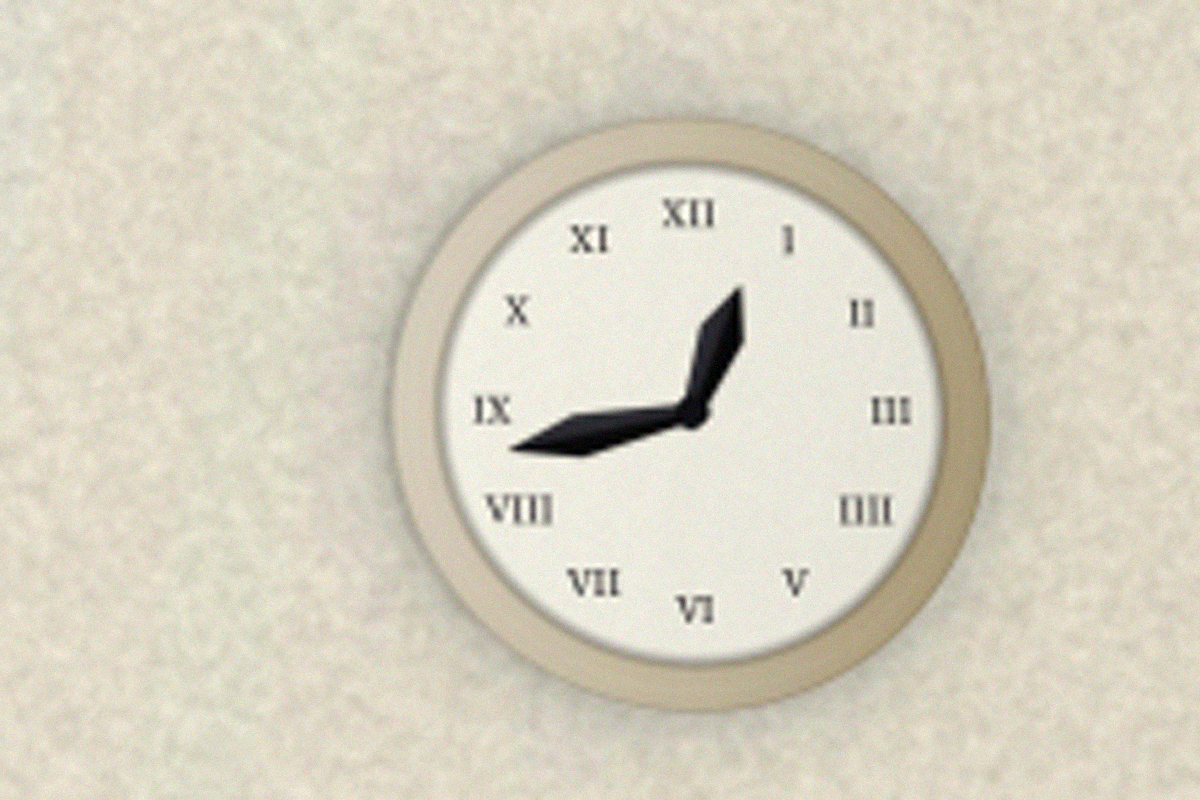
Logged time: 12 h 43 min
